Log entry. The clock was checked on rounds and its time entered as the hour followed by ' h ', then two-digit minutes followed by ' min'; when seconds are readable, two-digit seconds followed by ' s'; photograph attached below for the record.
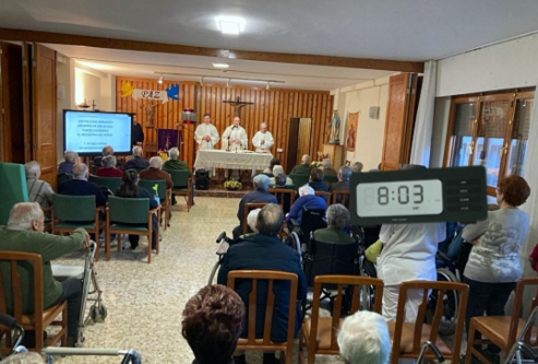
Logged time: 8 h 03 min
